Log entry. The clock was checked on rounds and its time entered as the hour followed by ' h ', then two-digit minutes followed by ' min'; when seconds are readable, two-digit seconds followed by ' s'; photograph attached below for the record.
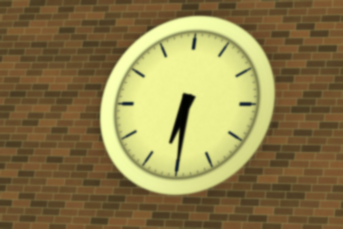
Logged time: 6 h 30 min
